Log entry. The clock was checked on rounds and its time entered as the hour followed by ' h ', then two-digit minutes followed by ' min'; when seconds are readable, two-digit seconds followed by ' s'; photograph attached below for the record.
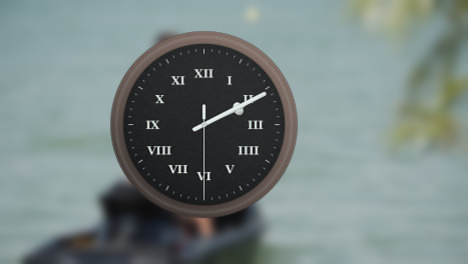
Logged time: 2 h 10 min 30 s
